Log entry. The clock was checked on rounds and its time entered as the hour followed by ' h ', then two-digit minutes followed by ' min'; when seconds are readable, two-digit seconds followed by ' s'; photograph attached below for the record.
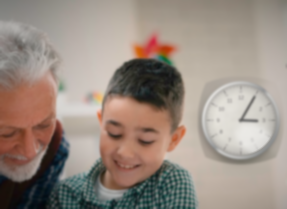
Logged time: 3 h 05 min
